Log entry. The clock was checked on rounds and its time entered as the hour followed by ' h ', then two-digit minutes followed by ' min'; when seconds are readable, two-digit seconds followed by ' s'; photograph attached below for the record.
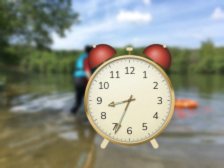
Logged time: 8 h 34 min
